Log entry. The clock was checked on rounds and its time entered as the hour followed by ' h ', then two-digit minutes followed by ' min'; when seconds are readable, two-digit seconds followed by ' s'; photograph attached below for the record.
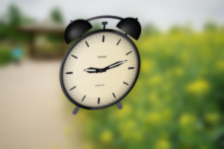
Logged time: 9 h 12 min
